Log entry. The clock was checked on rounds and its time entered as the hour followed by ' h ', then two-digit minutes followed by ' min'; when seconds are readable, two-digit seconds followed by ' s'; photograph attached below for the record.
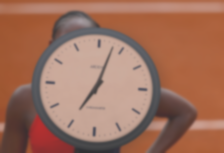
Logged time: 7 h 03 min
